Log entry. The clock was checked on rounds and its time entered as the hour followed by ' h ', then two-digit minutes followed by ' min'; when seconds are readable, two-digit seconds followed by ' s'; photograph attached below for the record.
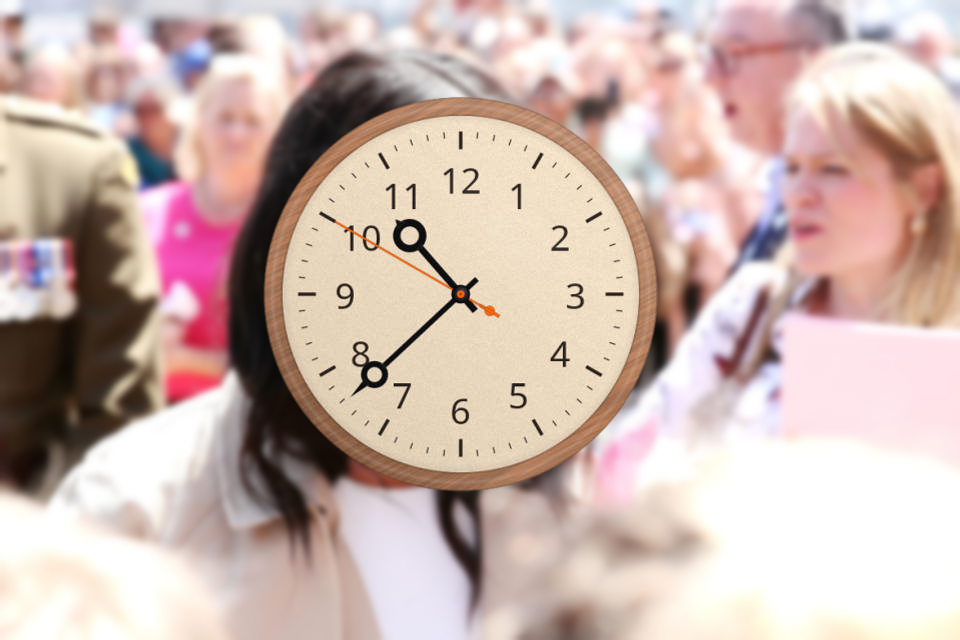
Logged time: 10 h 37 min 50 s
